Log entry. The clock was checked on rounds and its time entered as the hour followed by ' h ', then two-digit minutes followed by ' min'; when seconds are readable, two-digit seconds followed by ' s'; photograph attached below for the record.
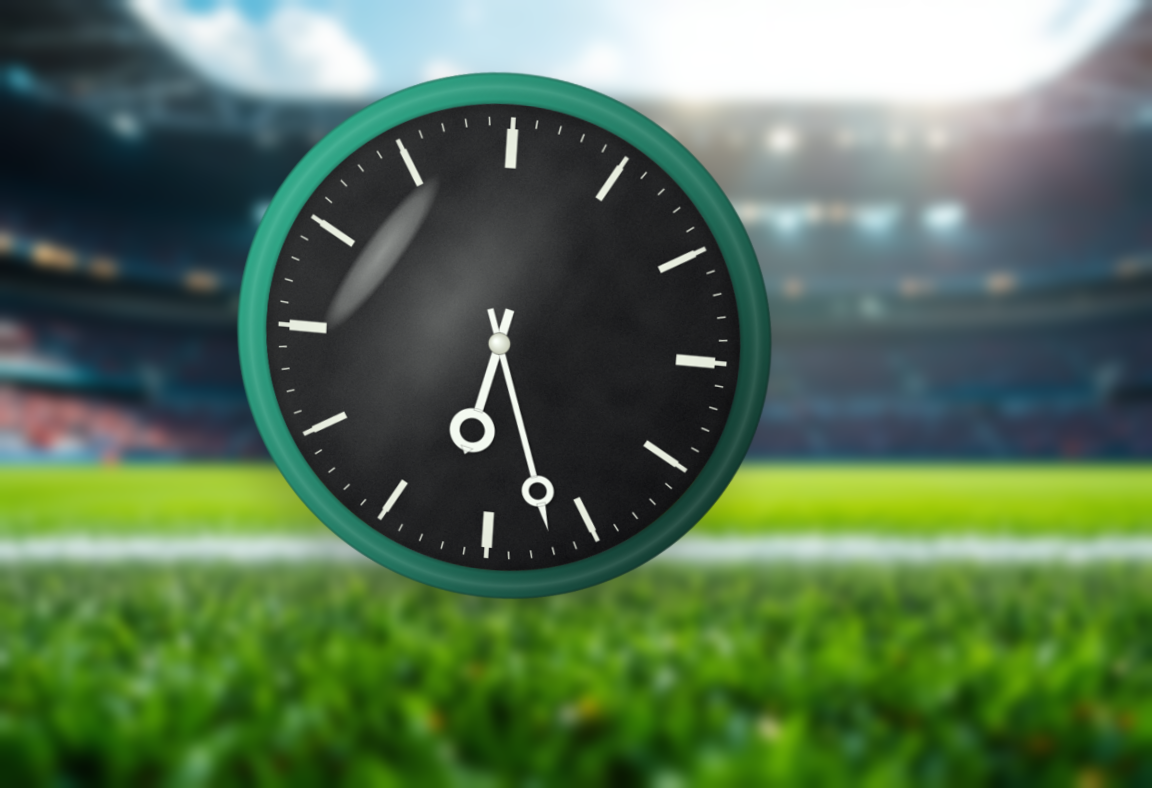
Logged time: 6 h 27 min
